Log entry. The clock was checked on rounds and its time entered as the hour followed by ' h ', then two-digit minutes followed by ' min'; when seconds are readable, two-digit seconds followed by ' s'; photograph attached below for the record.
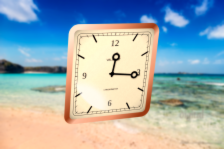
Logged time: 12 h 16 min
